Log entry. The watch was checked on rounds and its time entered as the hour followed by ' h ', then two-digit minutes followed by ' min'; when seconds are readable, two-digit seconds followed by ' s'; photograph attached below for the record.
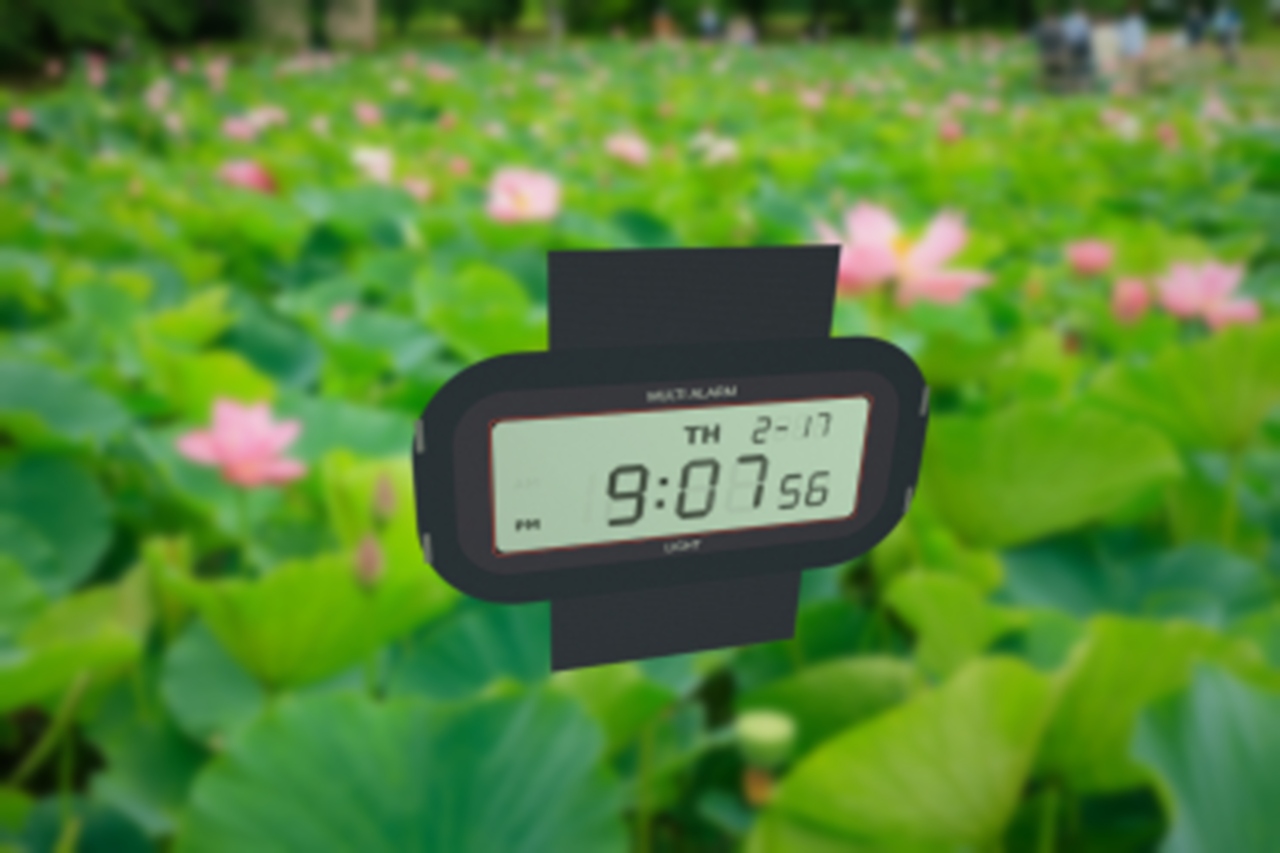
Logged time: 9 h 07 min 56 s
